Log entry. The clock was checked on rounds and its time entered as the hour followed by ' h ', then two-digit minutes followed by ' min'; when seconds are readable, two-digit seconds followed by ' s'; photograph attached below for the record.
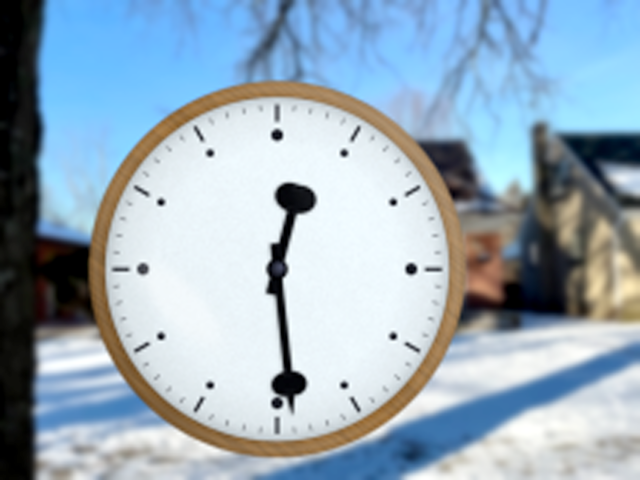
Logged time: 12 h 29 min
